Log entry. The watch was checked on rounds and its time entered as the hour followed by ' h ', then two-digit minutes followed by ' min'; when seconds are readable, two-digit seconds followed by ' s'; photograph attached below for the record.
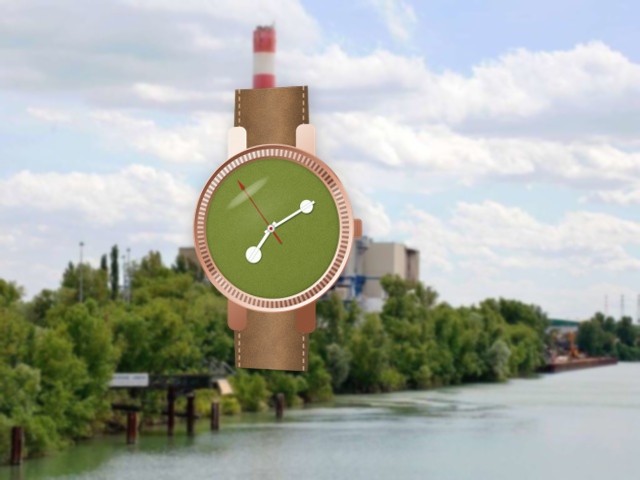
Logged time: 7 h 09 min 54 s
